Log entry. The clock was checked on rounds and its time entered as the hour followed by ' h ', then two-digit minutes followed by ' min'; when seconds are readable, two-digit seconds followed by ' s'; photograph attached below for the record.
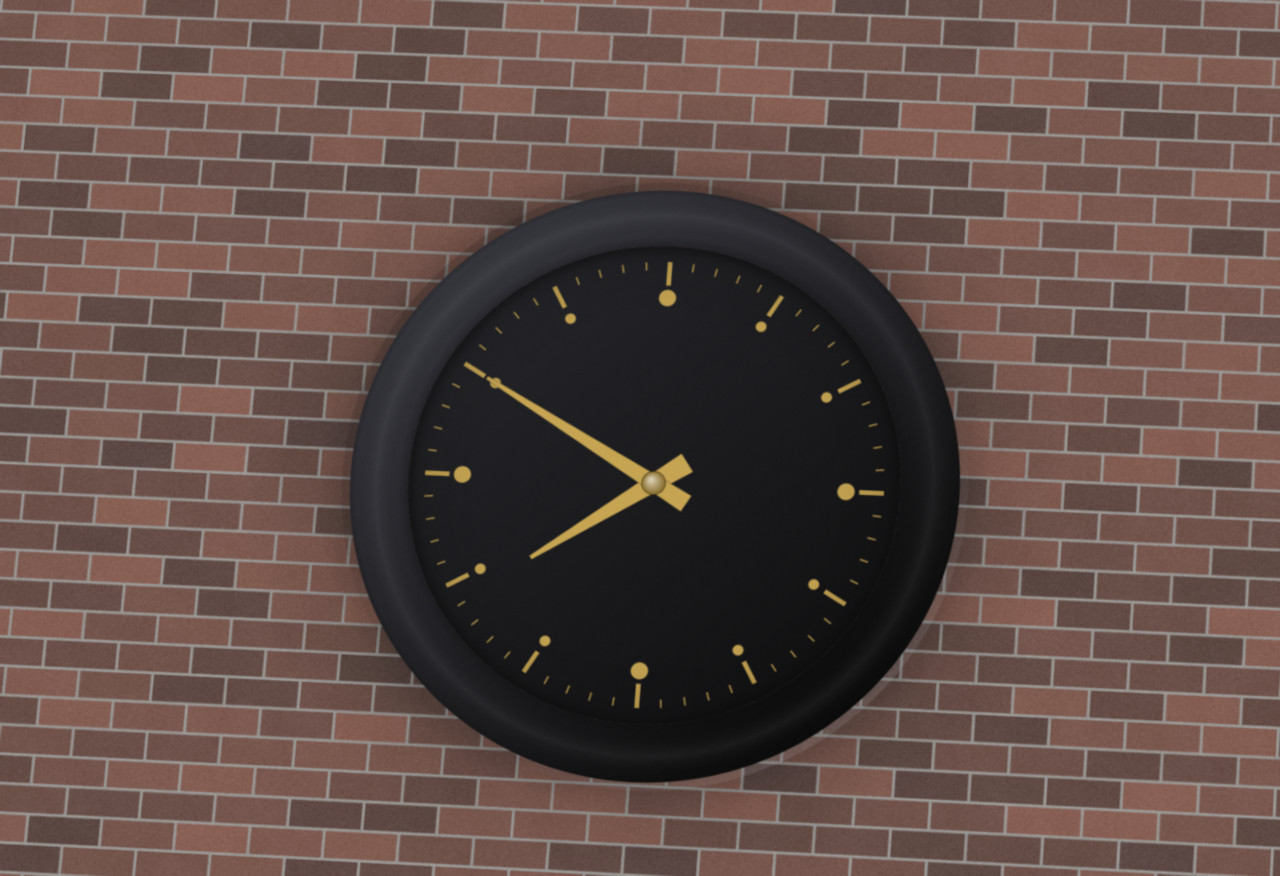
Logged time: 7 h 50 min
